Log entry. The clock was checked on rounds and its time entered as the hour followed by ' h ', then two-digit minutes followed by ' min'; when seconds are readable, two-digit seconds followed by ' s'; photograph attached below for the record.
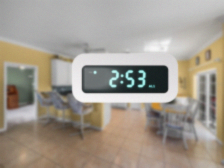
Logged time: 2 h 53 min
